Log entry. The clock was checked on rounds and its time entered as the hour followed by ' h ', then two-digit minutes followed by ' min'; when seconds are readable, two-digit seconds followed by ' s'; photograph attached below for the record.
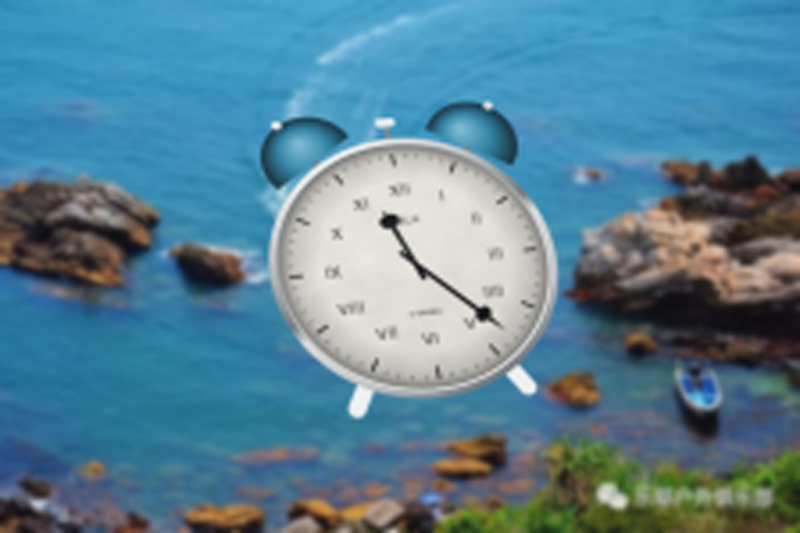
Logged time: 11 h 23 min
